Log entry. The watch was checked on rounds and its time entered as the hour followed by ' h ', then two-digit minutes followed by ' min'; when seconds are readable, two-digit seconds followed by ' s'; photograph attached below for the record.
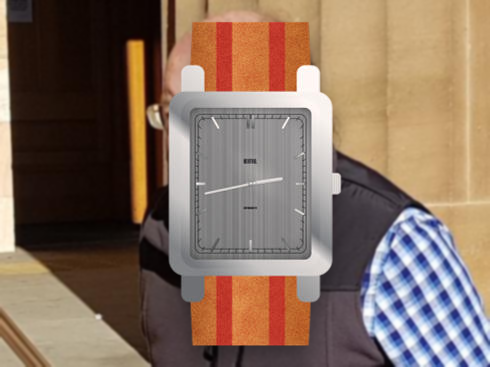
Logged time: 2 h 43 min
